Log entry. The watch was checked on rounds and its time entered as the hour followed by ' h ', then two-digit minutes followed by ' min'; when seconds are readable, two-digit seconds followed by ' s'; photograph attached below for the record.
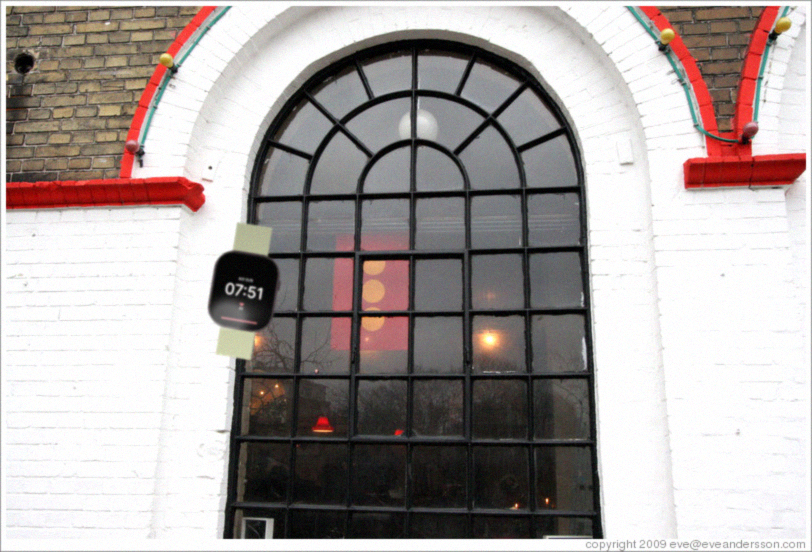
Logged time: 7 h 51 min
